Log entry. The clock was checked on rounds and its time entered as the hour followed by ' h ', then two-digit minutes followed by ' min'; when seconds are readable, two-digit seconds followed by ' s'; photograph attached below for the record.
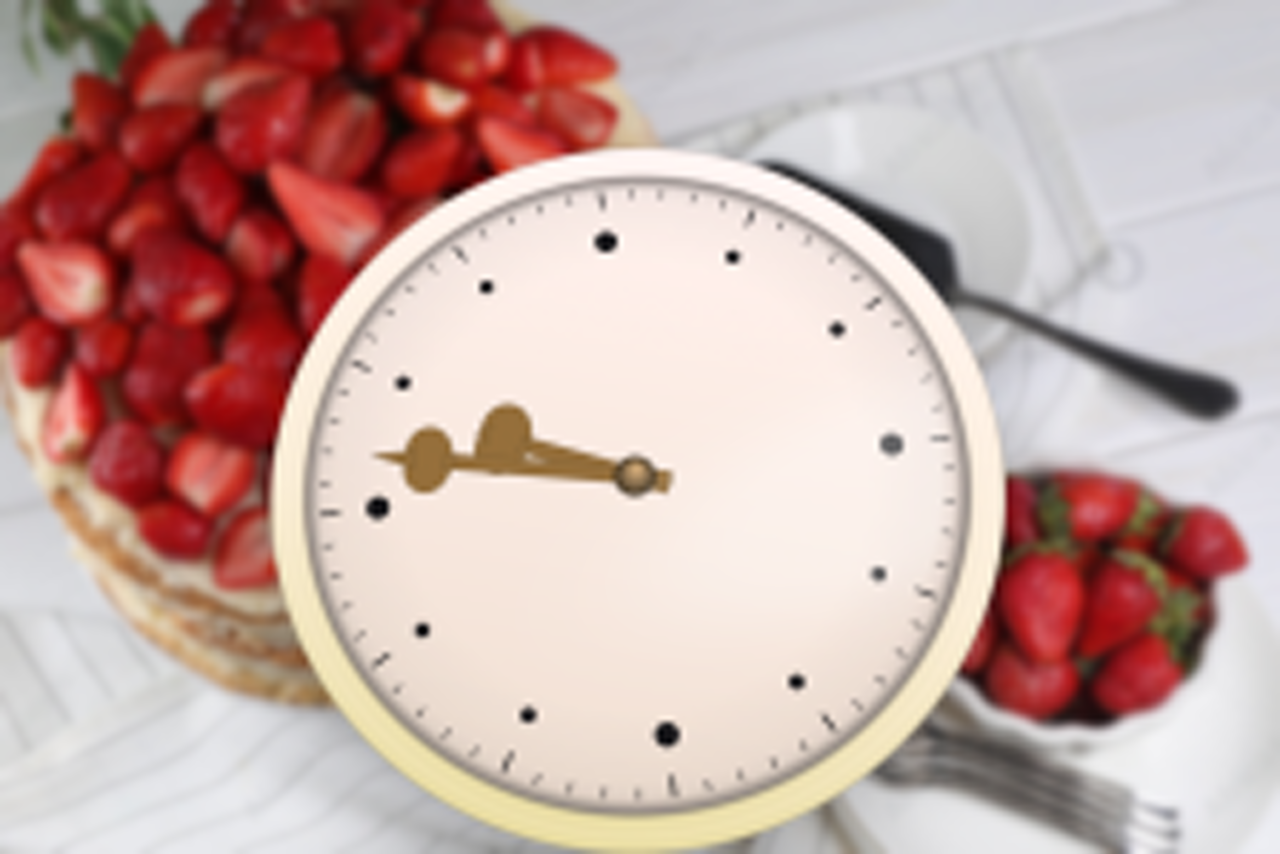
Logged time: 9 h 47 min
